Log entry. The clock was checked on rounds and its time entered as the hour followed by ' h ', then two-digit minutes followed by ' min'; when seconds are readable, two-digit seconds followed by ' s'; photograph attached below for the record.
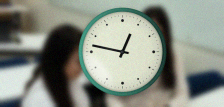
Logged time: 12 h 47 min
